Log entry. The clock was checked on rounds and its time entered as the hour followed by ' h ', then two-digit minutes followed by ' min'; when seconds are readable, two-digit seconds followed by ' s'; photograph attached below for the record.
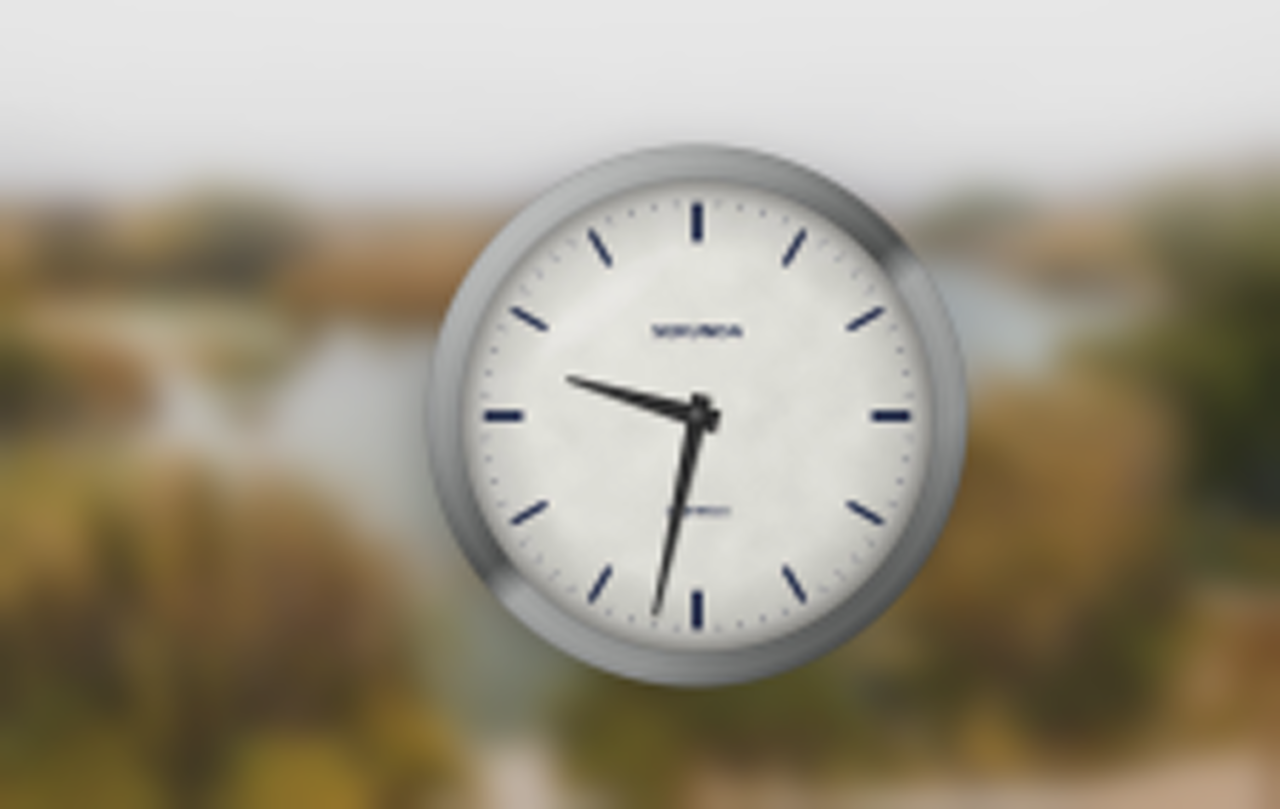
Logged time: 9 h 32 min
